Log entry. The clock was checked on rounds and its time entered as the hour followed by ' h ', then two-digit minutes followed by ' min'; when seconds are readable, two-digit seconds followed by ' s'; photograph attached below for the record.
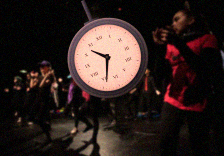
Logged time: 10 h 34 min
